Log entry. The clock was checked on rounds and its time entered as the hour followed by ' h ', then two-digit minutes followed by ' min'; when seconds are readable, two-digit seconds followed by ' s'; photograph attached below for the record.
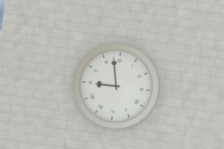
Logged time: 8 h 58 min
